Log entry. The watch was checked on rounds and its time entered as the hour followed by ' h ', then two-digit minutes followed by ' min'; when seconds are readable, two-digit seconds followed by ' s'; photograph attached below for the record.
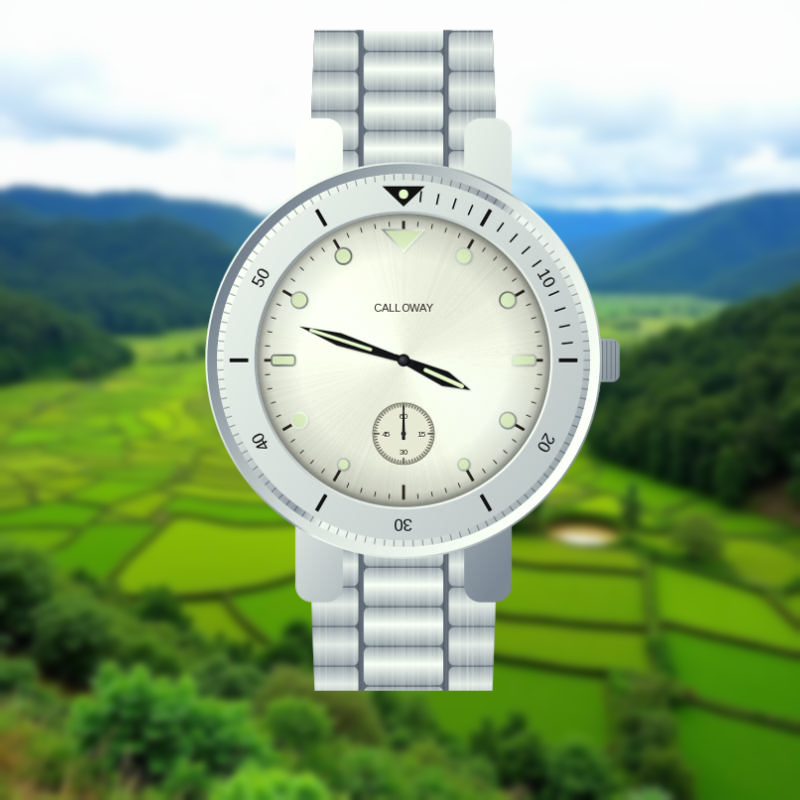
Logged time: 3 h 48 min
